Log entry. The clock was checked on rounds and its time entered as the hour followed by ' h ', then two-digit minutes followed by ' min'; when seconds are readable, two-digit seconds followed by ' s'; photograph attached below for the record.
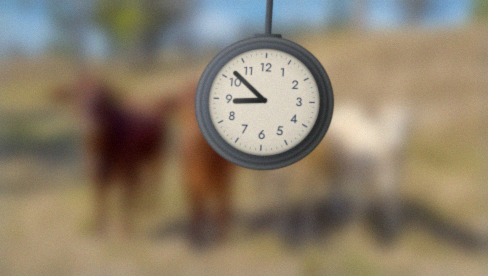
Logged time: 8 h 52 min
